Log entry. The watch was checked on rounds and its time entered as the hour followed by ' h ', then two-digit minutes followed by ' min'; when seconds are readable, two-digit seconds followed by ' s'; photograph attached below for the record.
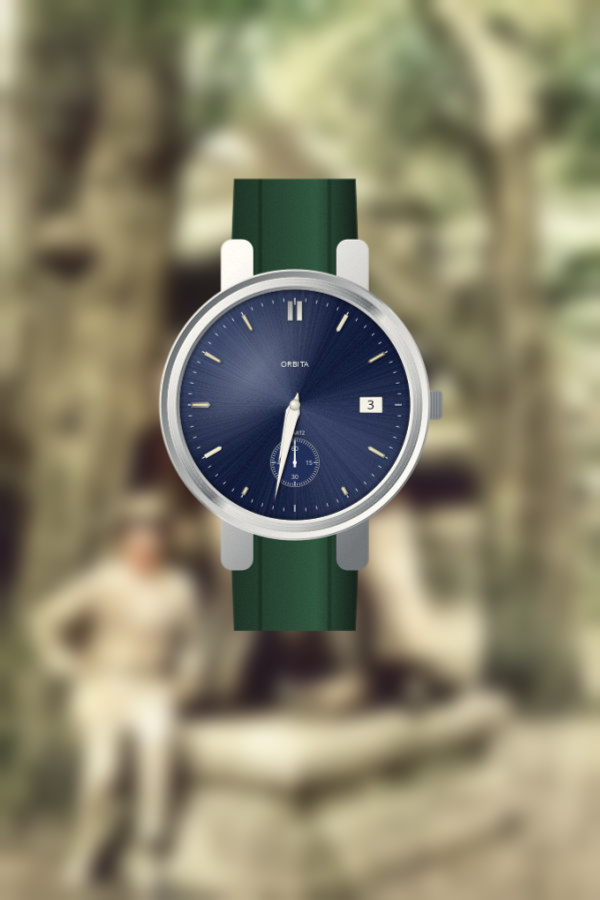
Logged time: 6 h 32 min
